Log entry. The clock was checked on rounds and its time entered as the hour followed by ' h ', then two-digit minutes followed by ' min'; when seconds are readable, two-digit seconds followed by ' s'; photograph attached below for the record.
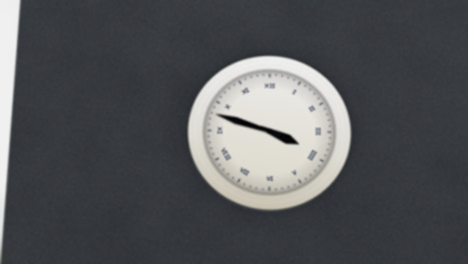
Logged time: 3 h 48 min
